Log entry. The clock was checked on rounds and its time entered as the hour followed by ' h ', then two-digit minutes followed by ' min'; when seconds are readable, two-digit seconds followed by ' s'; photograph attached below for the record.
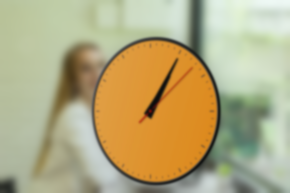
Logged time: 1 h 05 min 08 s
